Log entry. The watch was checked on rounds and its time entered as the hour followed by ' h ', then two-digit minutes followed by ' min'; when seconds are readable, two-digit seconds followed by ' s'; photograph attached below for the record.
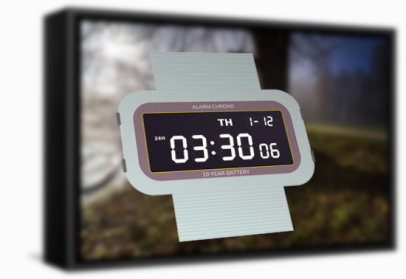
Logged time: 3 h 30 min 06 s
